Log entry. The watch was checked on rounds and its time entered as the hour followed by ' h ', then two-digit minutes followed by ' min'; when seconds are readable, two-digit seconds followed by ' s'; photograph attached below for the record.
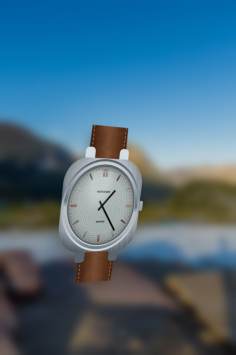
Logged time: 1 h 24 min
